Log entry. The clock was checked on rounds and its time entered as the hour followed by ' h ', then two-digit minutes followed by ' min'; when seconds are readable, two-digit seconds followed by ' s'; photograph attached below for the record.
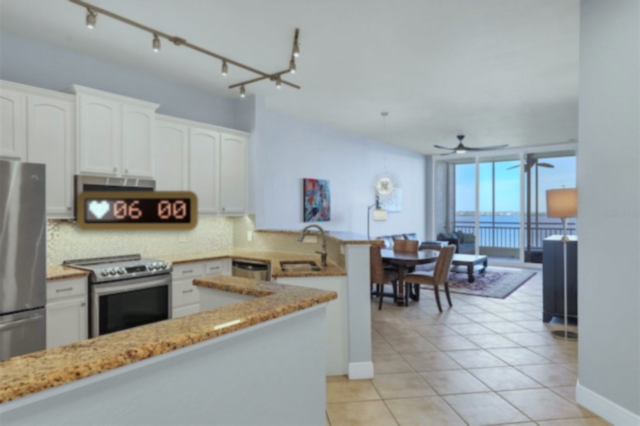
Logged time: 6 h 00 min
